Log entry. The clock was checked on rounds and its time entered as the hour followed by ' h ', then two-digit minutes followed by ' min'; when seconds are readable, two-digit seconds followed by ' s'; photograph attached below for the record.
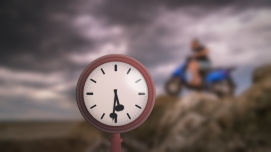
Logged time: 5 h 31 min
